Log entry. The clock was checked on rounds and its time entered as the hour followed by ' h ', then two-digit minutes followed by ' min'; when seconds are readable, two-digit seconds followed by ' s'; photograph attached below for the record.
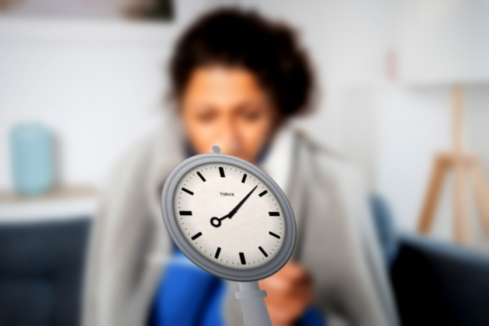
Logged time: 8 h 08 min
